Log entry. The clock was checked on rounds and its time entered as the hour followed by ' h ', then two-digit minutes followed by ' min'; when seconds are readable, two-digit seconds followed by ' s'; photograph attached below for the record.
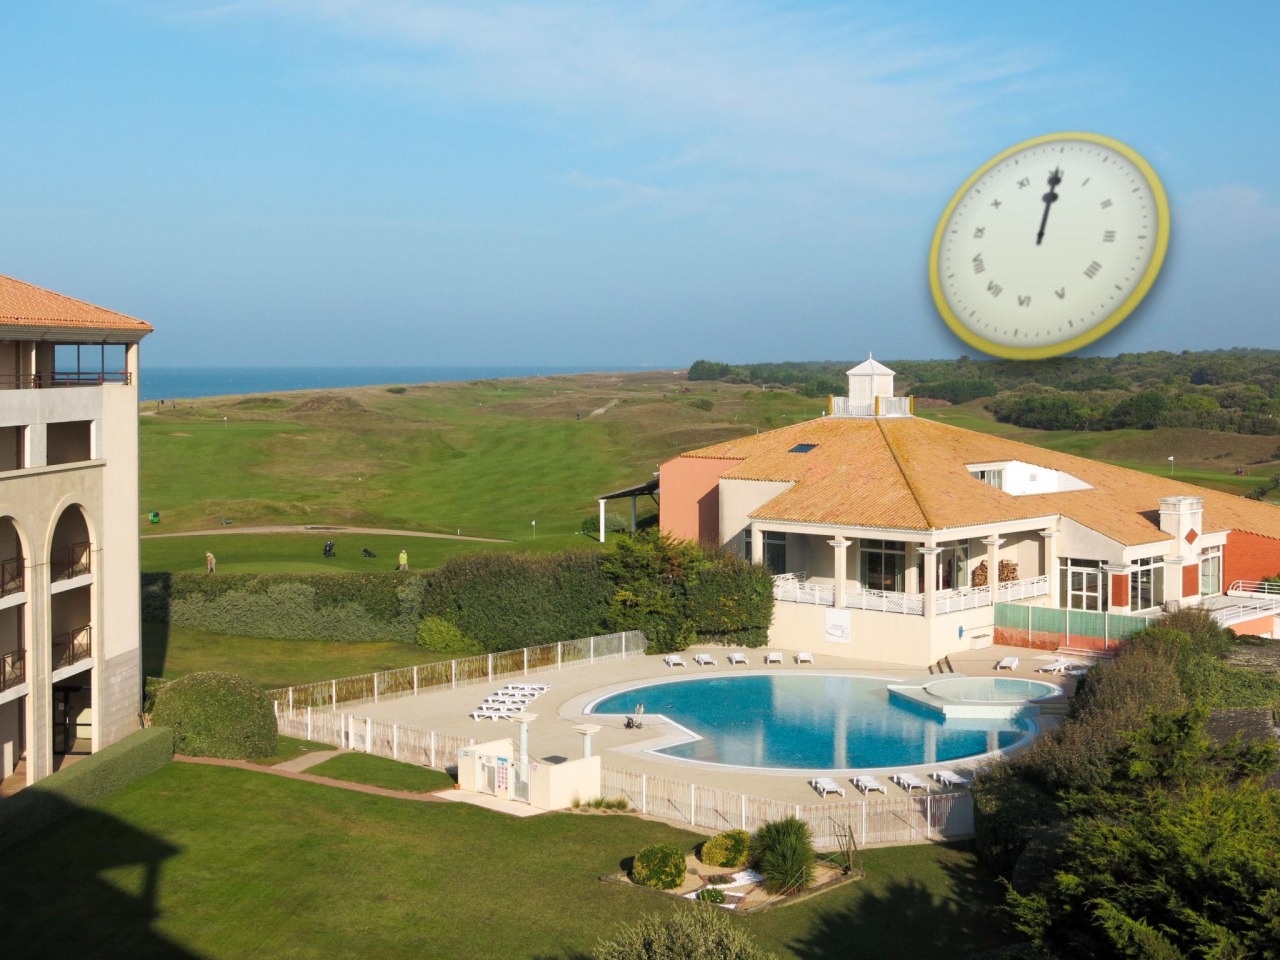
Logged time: 12 h 00 min
